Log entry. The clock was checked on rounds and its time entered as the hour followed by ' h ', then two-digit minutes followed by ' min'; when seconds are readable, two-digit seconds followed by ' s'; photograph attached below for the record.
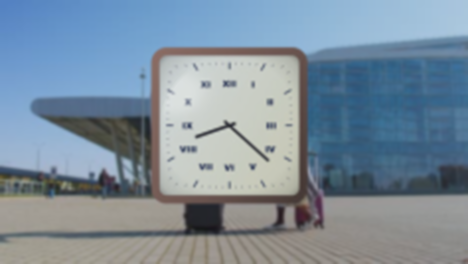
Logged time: 8 h 22 min
